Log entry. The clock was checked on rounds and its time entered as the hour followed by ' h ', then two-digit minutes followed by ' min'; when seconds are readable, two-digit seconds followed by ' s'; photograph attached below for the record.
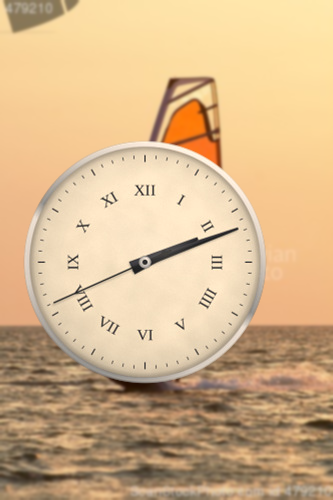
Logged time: 2 h 11 min 41 s
